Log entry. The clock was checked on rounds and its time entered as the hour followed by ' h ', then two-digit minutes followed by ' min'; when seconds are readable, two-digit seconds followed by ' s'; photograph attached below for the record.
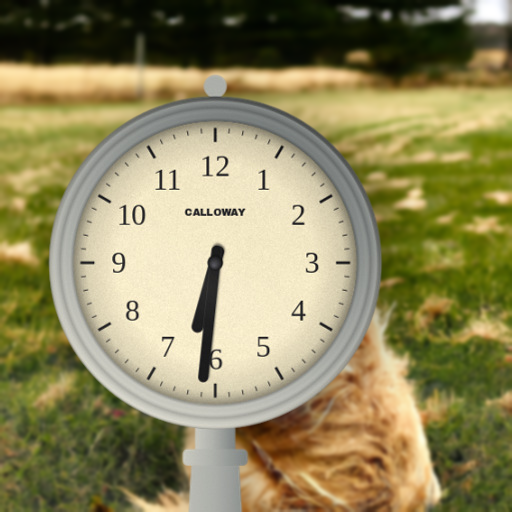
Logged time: 6 h 31 min
